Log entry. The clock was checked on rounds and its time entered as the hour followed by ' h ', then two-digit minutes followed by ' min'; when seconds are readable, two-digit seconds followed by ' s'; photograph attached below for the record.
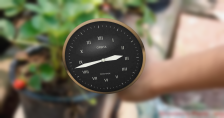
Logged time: 2 h 43 min
